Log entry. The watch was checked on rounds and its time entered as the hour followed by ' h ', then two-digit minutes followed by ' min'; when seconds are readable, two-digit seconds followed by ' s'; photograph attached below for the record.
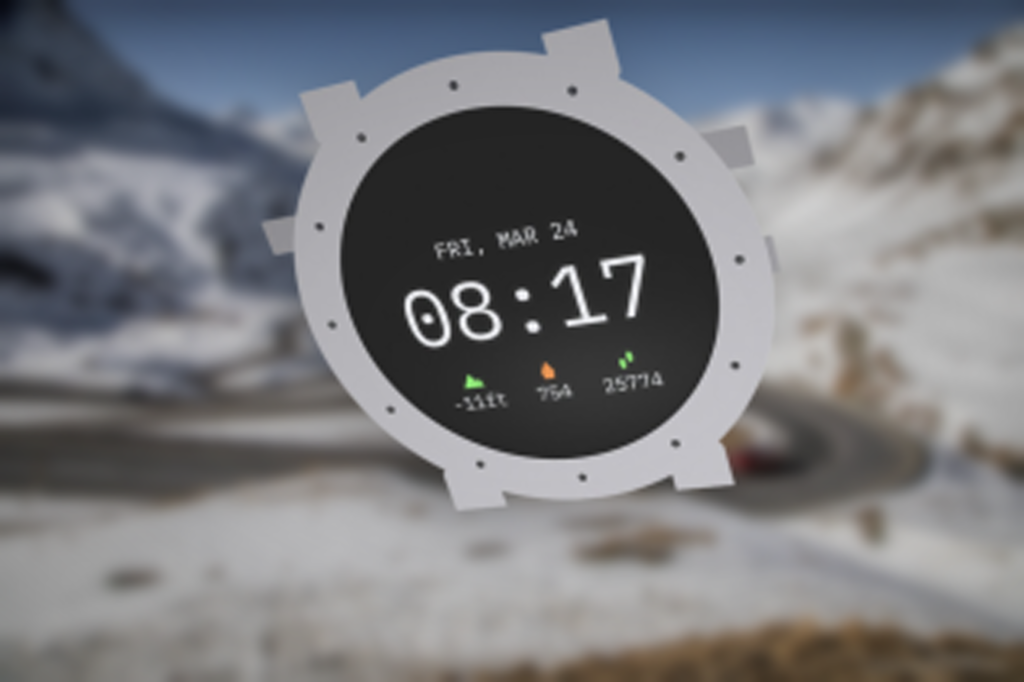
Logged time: 8 h 17 min
